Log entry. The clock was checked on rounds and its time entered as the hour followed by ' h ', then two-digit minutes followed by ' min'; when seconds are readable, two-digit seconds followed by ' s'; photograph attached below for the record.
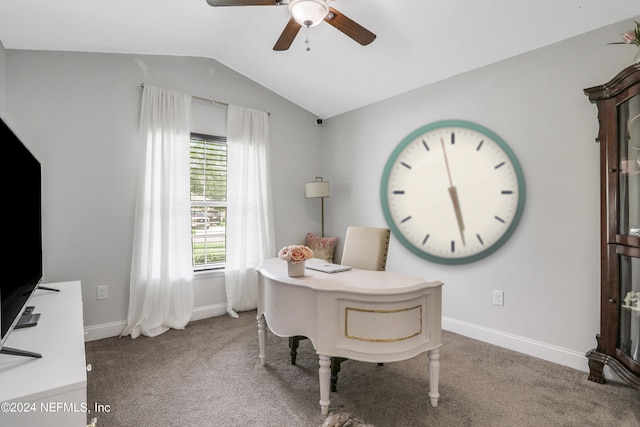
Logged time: 5 h 27 min 58 s
